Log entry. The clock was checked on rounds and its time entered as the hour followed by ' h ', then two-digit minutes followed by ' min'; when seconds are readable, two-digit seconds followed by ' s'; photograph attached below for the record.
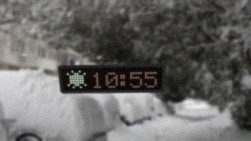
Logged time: 10 h 55 min
